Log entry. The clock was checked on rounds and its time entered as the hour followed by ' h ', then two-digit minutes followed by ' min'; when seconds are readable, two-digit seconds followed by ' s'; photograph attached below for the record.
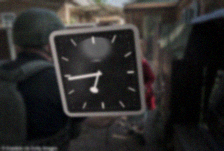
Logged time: 6 h 44 min
